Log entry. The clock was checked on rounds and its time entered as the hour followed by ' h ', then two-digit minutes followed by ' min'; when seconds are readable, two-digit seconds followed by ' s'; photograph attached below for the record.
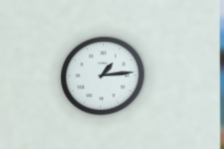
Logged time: 1 h 14 min
